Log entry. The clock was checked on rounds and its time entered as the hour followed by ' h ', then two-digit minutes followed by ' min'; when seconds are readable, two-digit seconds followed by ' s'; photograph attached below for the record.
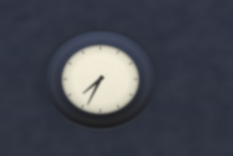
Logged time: 7 h 34 min
